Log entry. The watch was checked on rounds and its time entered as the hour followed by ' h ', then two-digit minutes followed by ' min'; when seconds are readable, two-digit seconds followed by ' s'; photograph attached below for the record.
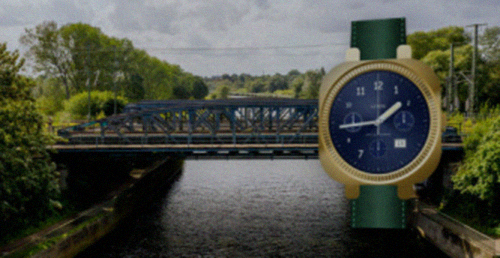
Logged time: 1 h 44 min
